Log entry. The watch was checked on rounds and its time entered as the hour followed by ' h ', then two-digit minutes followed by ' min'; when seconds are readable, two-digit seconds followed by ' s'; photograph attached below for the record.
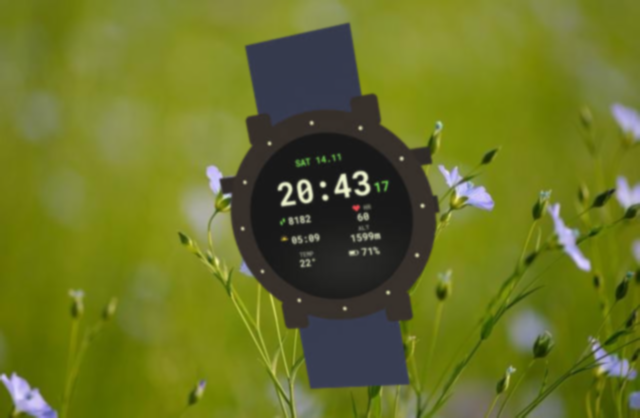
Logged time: 20 h 43 min 17 s
